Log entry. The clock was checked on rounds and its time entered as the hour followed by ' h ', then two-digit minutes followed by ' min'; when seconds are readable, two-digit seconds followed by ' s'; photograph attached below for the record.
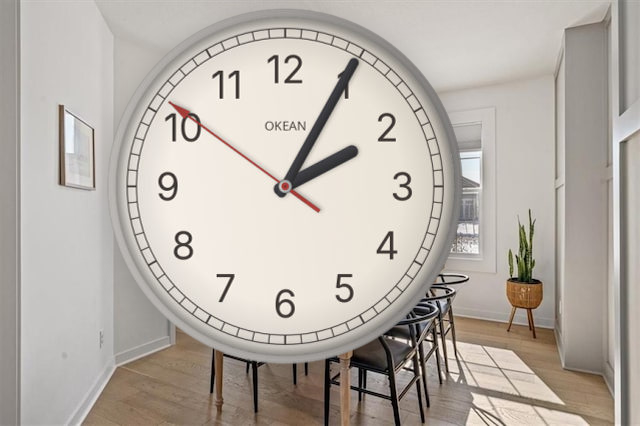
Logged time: 2 h 04 min 51 s
